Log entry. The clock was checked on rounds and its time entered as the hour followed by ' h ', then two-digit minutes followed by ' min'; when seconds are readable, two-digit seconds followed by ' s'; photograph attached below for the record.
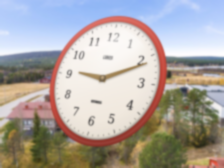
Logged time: 9 h 11 min
